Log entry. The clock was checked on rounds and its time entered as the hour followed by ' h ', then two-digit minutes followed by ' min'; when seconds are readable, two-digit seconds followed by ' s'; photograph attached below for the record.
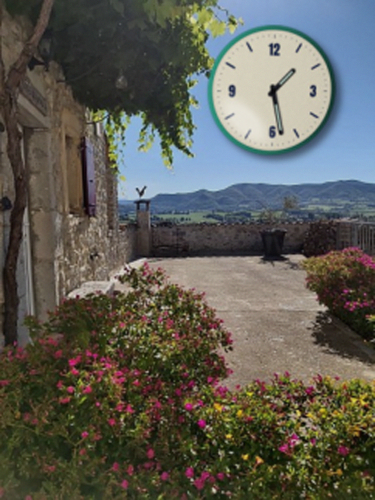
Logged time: 1 h 28 min
